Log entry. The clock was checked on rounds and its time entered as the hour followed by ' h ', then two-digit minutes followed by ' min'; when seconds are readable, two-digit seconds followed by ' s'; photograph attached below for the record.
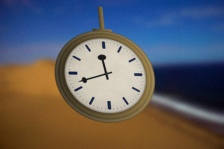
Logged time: 11 h 42 min
